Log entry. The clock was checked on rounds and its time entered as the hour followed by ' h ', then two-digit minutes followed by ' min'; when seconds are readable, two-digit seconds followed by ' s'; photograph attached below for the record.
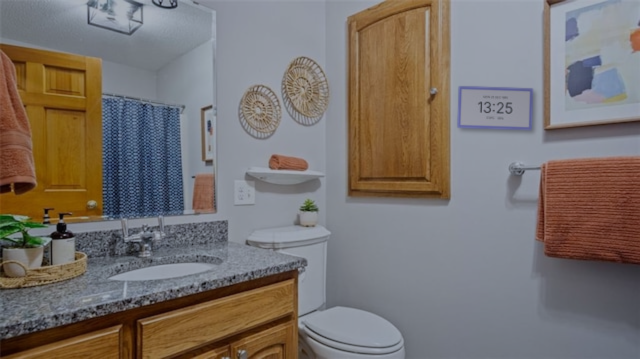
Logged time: 13 h 25 min
